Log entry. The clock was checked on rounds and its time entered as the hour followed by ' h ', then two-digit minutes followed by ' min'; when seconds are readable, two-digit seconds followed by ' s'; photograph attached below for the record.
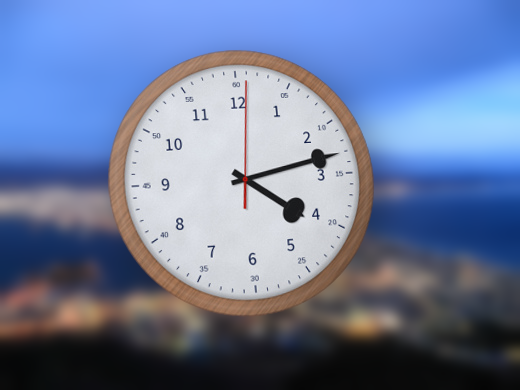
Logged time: 4 h 13 min 01 s
